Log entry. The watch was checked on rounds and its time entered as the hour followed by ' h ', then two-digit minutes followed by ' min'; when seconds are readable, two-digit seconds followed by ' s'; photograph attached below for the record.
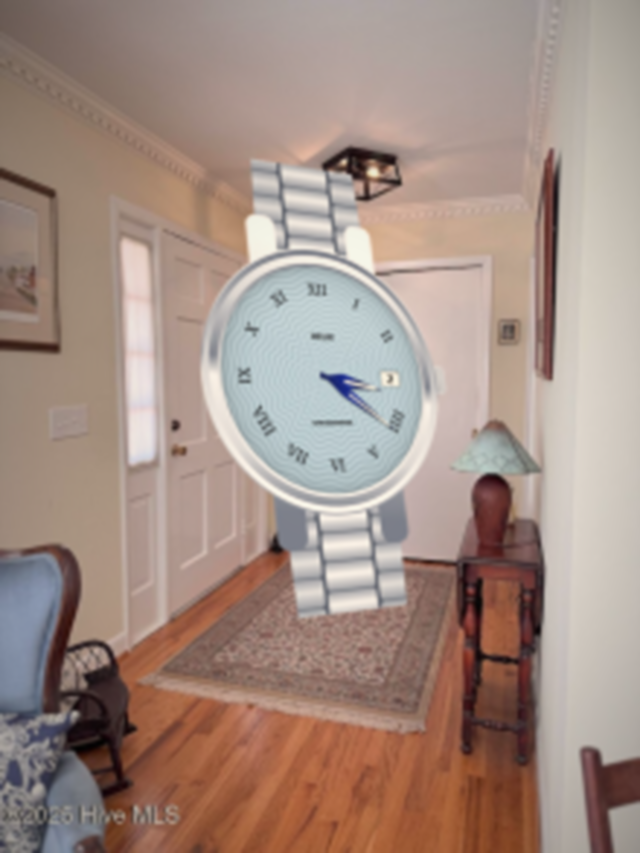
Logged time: 3 h 21 min
